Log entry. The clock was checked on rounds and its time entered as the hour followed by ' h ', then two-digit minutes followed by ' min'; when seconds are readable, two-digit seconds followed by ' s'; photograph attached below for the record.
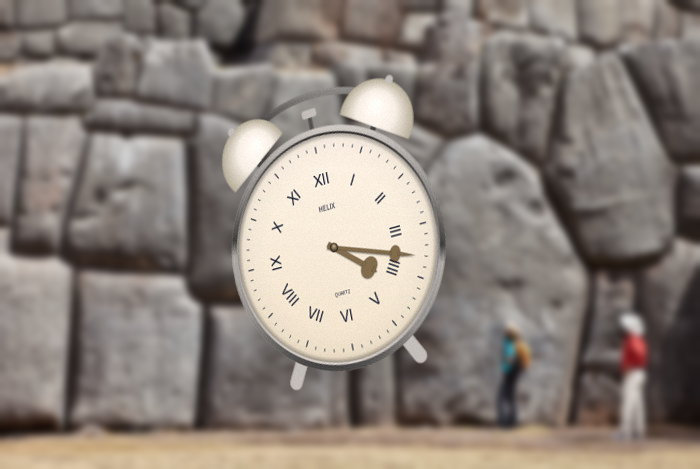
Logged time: 4 h 18 min
